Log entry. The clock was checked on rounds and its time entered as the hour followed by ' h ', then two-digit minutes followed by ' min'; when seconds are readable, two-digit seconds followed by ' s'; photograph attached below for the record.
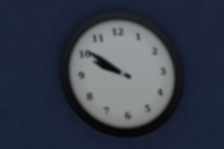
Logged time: 9 h 51 min
